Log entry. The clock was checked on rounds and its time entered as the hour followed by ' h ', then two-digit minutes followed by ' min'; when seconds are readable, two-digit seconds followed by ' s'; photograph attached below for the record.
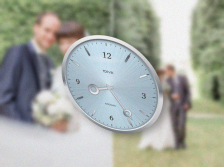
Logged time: 8 h 24 min
